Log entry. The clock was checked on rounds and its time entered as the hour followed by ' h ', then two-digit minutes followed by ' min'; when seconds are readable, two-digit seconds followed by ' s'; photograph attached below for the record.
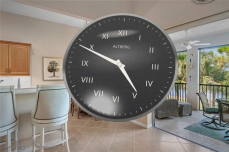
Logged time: 4 h 49 min
